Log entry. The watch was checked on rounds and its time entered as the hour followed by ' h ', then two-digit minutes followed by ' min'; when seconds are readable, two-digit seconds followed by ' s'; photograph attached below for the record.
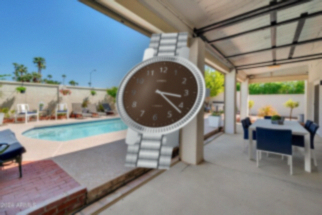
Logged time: 3 h 22 min
